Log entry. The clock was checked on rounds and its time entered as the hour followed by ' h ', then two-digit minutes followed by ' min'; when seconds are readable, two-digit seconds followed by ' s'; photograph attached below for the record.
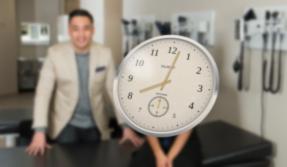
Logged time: 8 h 02 min
